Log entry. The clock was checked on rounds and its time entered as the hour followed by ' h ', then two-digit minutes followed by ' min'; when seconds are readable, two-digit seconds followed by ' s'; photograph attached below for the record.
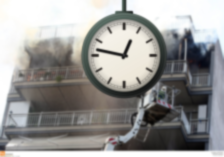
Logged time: 12 h 47 min
